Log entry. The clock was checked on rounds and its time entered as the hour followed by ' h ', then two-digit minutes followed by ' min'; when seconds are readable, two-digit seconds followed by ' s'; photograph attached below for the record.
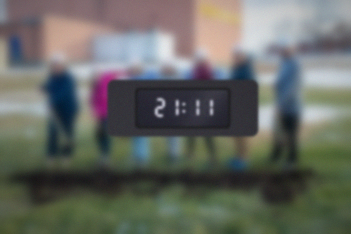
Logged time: 21 h 11 min
